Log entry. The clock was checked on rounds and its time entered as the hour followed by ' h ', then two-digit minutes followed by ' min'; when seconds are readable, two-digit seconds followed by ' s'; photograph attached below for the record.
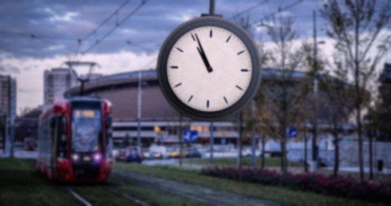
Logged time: 10 h 56 min
